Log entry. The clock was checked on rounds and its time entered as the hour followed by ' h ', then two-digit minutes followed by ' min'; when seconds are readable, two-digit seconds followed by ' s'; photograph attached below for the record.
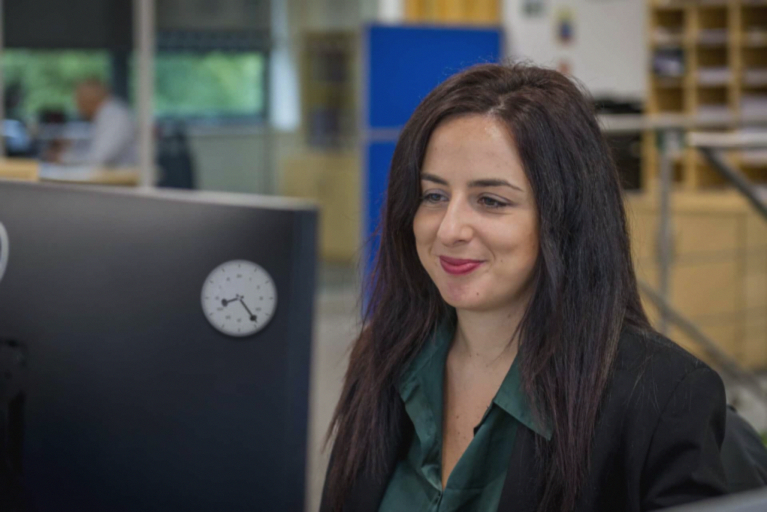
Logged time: 8 h 24 min
